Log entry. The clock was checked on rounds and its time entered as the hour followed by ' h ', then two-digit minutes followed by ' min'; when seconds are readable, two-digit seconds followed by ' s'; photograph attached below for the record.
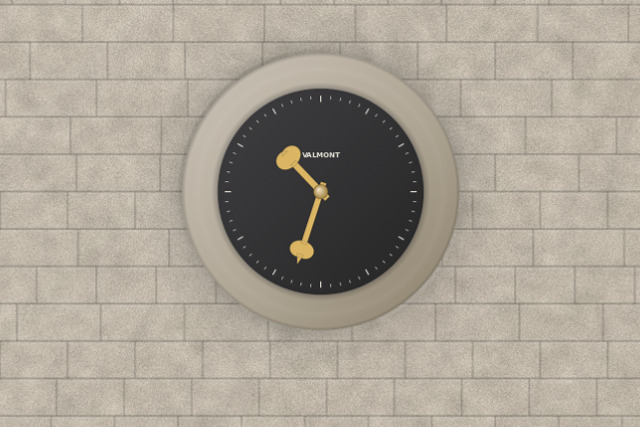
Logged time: 10 h 33 min
